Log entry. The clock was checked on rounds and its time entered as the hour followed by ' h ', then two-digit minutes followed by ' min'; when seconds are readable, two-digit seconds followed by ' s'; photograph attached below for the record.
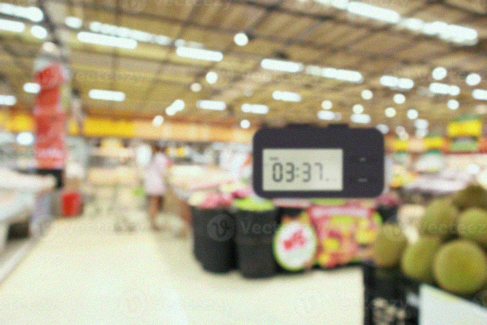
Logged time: 3 h 37 min
